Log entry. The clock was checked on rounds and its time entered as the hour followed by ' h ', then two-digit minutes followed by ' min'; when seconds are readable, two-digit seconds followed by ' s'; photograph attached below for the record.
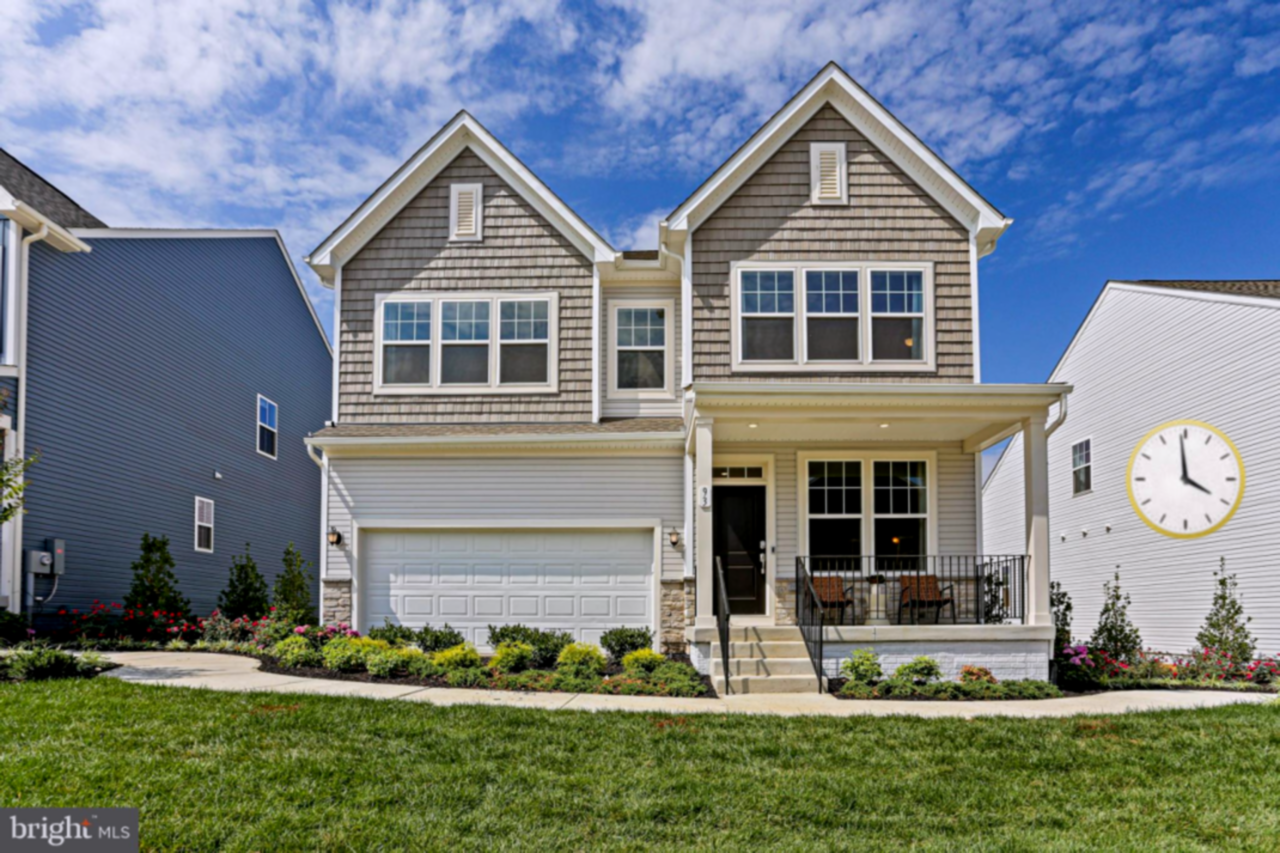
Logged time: 3 h 59 min
